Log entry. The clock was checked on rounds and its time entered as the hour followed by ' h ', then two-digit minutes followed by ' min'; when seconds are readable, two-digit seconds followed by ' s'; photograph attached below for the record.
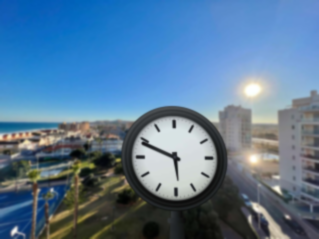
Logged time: 5 h 49 min
